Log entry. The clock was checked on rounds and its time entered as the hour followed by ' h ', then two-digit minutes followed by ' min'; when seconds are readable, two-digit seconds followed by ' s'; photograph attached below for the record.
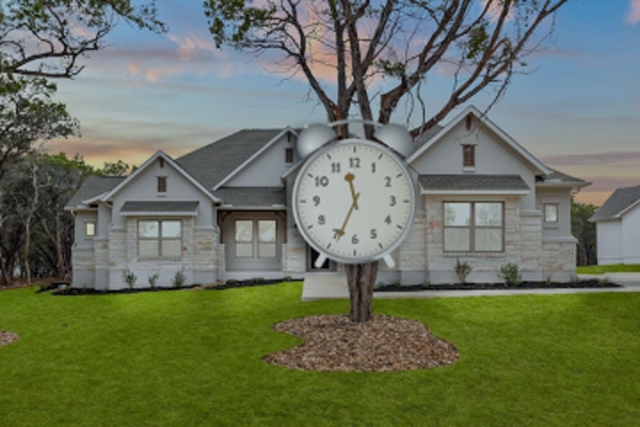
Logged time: 11 h 34 min
